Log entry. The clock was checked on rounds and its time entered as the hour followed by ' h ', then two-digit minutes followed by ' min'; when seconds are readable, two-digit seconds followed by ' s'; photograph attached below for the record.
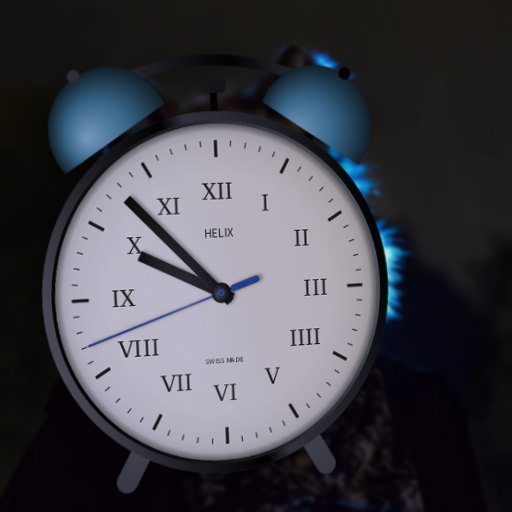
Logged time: 9 h 52 min 42 s
